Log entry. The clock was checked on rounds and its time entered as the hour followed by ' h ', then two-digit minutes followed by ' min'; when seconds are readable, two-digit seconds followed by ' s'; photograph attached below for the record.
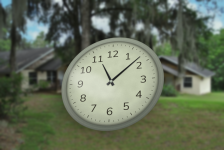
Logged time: 11 h 08 min
